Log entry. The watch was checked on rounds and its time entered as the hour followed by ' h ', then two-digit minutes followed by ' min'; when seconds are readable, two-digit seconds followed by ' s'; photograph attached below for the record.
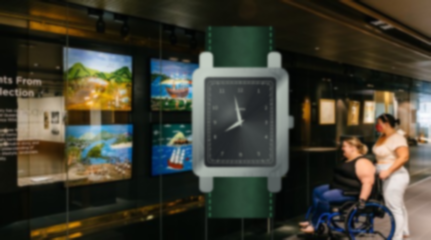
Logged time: 7 h 58 min
